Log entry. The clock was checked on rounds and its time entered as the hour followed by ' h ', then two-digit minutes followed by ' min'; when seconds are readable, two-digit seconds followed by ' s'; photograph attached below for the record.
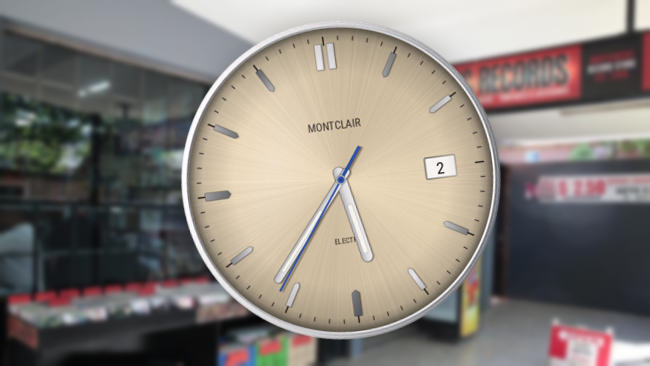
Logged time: 5 h 36 min 36 s
